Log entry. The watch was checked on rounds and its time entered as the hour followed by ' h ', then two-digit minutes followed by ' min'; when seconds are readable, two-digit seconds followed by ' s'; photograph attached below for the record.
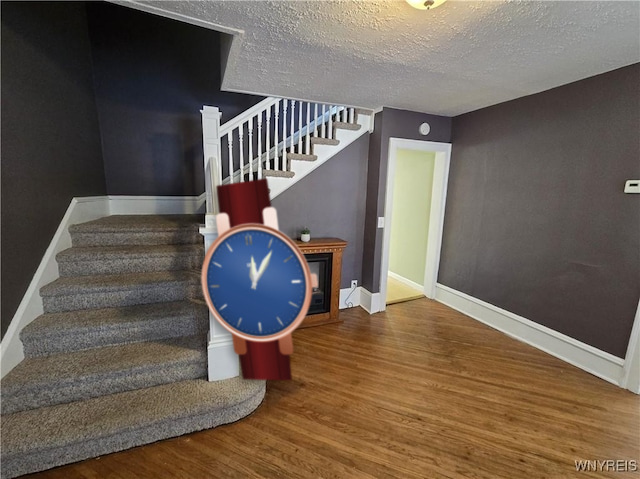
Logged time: 12 h 06 min
